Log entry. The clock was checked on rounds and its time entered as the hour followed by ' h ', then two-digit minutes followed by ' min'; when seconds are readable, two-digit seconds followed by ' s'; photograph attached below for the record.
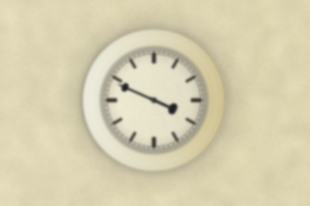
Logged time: 3 h 49 min
